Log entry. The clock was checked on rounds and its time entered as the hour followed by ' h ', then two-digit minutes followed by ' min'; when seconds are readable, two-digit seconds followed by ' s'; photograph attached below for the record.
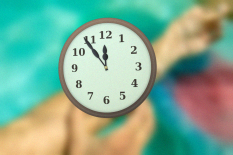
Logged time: 11 h 54 min
